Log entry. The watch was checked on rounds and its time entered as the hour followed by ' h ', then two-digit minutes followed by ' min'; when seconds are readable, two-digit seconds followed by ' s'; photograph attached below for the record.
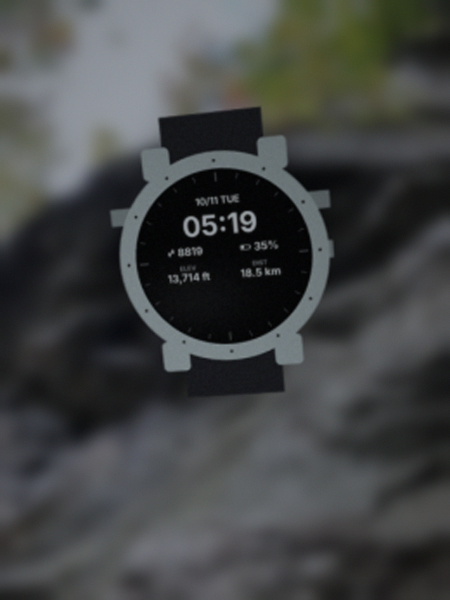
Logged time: 5 h 19 min
